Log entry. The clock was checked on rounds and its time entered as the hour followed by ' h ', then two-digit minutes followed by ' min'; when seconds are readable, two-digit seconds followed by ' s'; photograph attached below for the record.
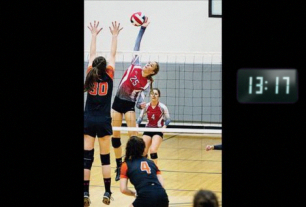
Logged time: 13 h 17 min
